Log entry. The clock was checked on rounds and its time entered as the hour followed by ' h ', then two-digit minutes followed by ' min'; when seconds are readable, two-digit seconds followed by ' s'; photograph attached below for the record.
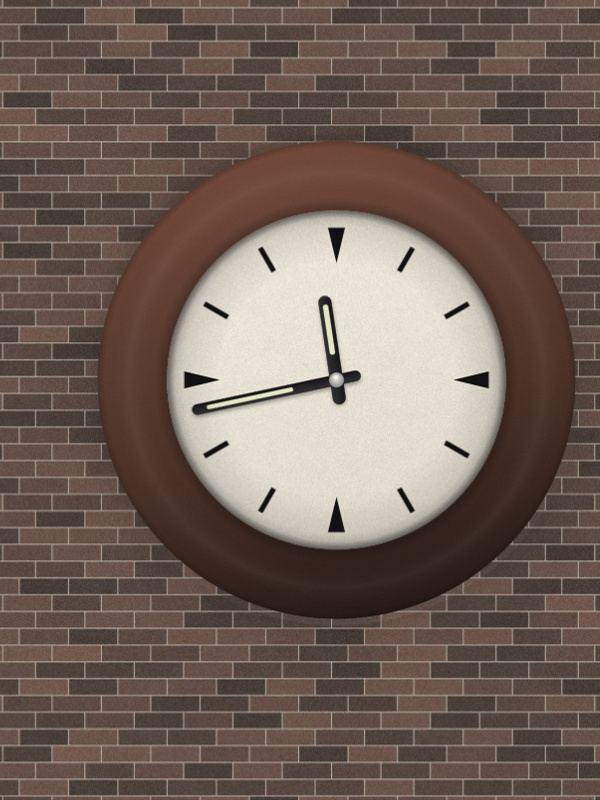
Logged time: 11 h 43 min
